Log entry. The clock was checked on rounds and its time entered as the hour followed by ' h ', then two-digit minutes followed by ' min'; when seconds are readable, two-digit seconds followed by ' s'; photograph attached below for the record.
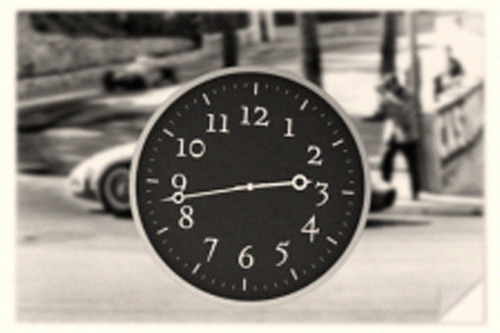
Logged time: 2 h 43 min
